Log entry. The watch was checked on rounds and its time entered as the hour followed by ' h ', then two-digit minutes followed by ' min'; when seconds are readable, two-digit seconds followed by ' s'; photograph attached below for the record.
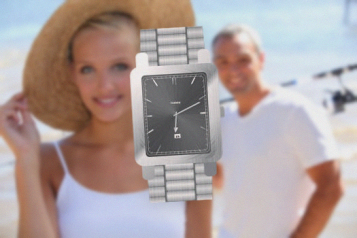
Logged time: 6 h 11 min
